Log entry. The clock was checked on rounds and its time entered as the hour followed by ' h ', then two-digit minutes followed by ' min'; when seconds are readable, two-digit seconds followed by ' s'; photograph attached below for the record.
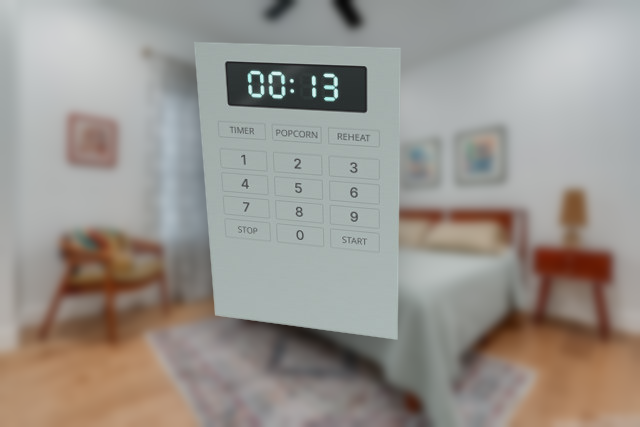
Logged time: 0 h 13 min
